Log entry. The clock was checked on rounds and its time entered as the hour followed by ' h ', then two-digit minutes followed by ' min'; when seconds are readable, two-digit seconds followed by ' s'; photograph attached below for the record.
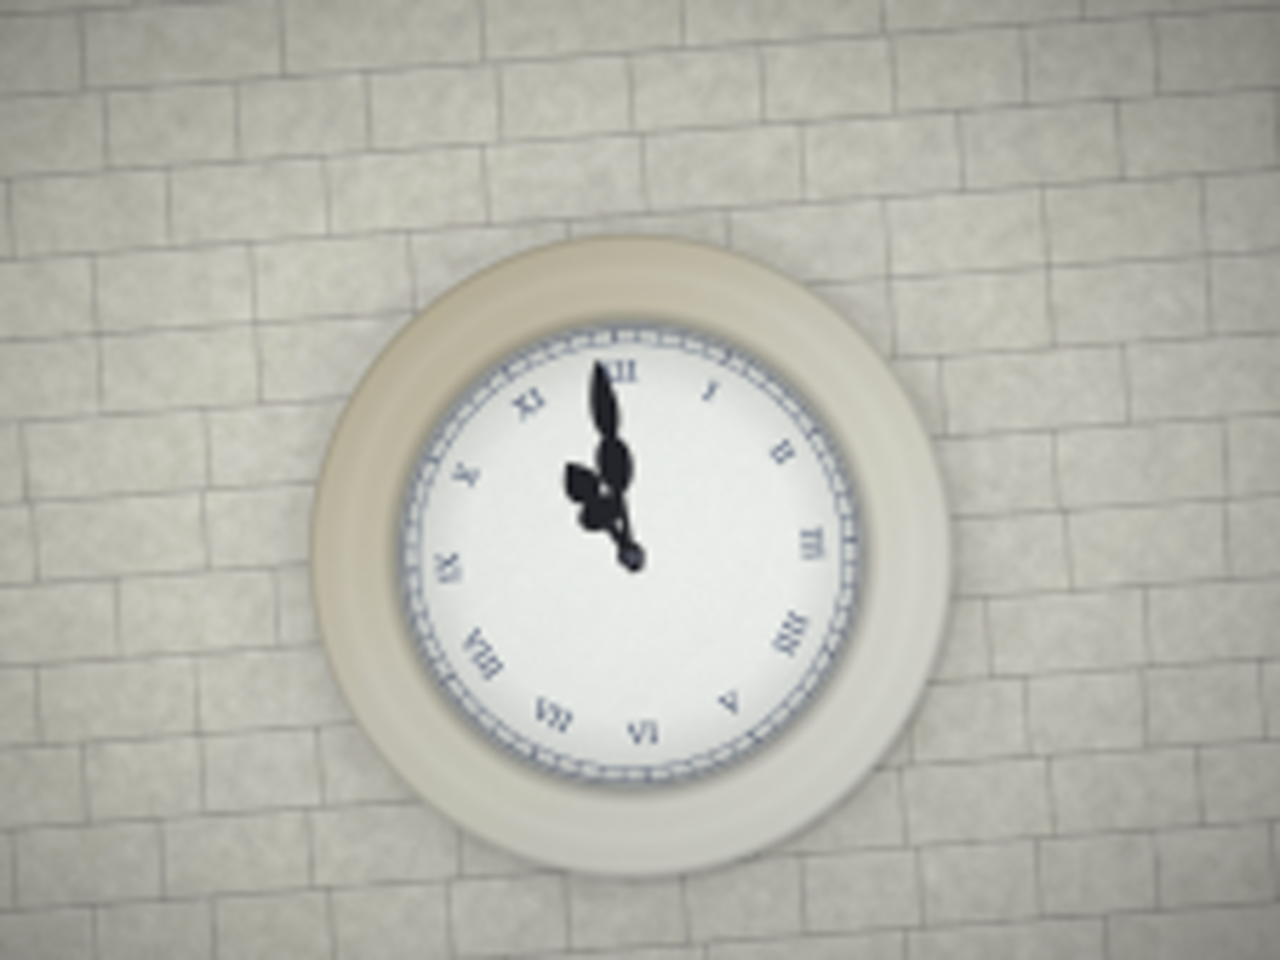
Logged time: 10 h 59 min
